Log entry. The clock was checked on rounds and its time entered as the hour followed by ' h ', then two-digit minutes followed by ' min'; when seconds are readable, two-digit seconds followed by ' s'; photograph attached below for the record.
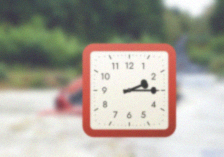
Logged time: 2 h 15 min
